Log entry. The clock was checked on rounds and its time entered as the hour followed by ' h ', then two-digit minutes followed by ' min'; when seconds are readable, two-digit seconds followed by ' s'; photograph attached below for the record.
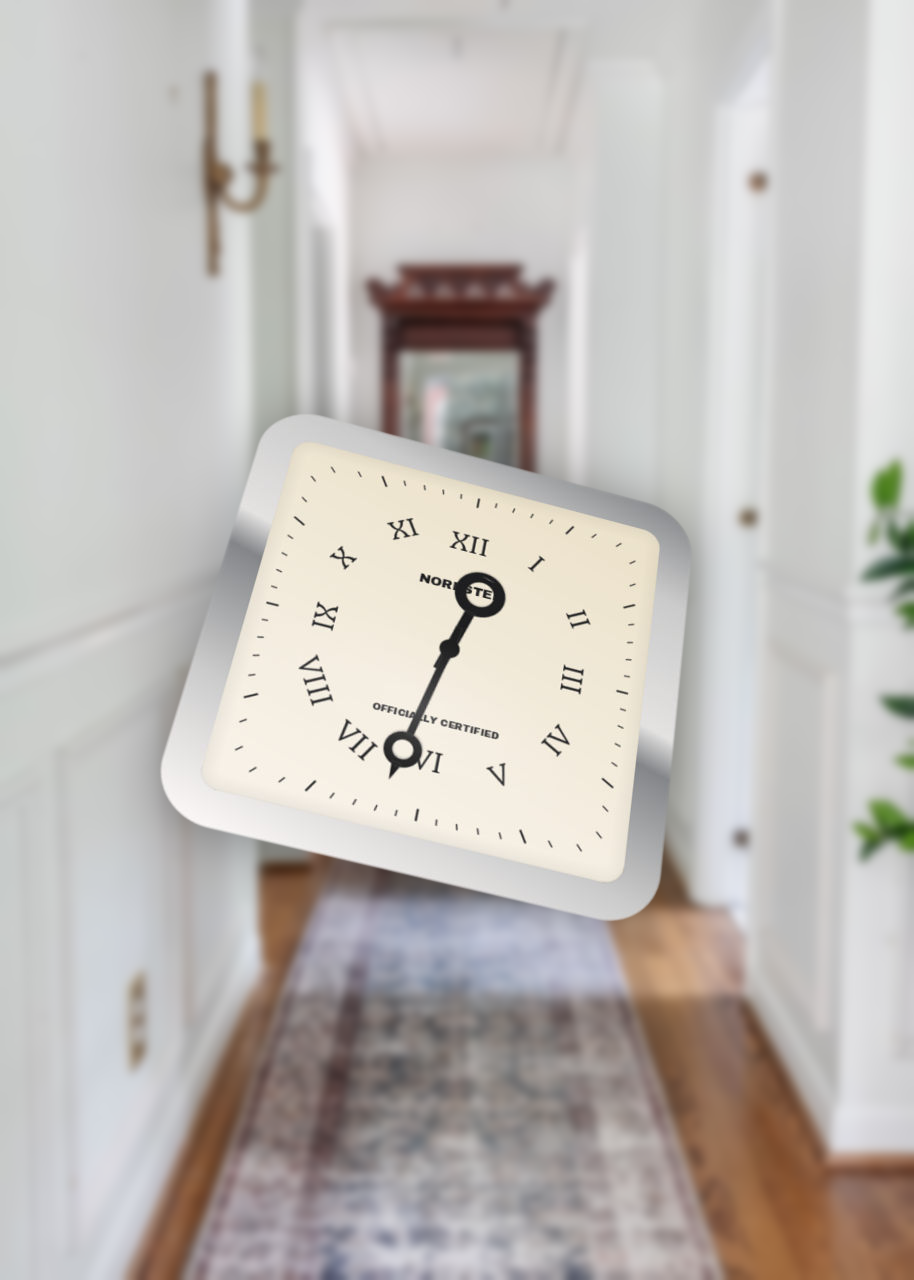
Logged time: 12 h 32 min
